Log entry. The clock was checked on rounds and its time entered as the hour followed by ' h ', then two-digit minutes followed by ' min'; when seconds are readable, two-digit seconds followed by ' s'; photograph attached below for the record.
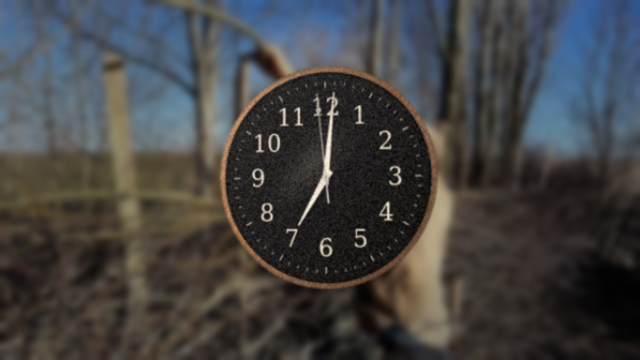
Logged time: 7 h 00 min 59 s
